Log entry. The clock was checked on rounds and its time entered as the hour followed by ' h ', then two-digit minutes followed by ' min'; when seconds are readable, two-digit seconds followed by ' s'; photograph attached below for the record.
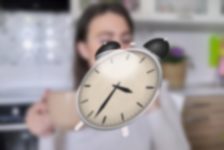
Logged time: 3 h 33 min
